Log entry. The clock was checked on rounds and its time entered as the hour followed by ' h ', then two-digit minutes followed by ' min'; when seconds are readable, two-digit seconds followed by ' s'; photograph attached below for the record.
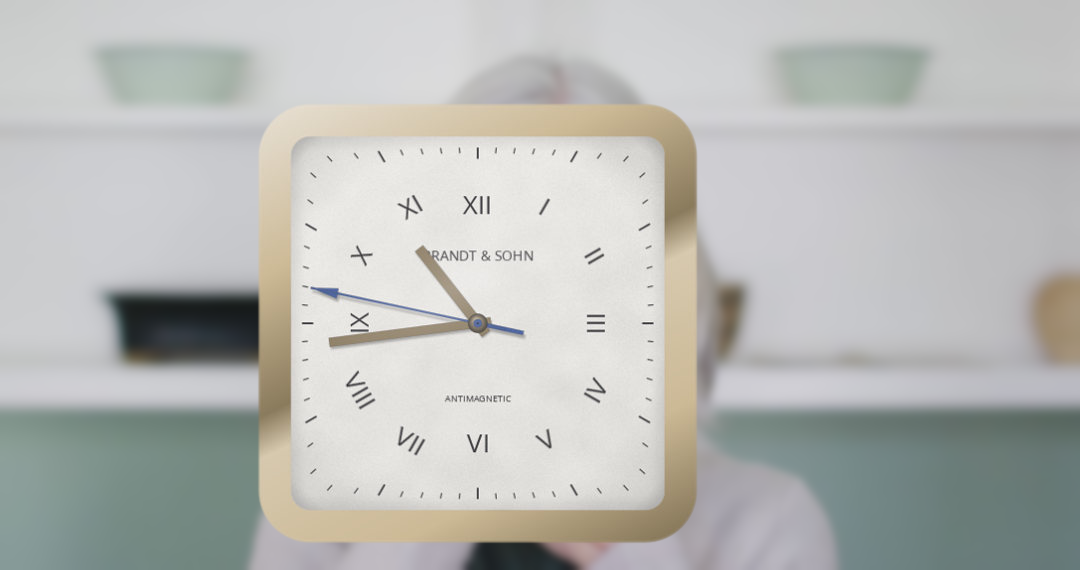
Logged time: 10 h 43 min 47 s
